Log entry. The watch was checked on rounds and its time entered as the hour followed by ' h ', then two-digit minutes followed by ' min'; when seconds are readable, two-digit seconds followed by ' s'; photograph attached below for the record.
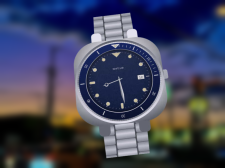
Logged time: 8 h 29 min
